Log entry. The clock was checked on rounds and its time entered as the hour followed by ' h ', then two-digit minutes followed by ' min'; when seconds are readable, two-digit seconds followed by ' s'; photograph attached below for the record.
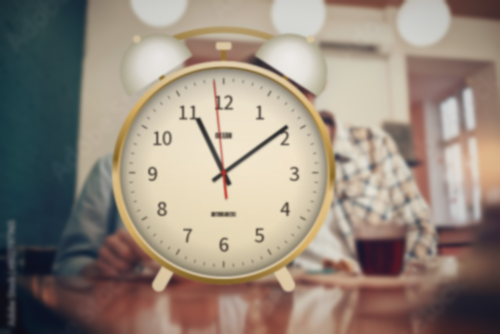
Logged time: 11 h 08 min 59 s
